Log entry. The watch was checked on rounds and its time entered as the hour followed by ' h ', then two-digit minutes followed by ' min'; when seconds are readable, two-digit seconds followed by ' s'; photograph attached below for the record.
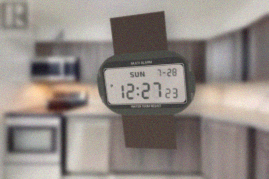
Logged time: 12 h 27 min 23 s
